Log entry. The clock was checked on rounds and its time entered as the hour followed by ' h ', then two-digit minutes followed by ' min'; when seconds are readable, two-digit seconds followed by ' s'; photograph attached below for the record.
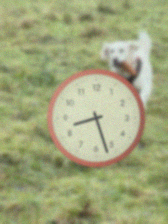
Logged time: 8 h 27 min
